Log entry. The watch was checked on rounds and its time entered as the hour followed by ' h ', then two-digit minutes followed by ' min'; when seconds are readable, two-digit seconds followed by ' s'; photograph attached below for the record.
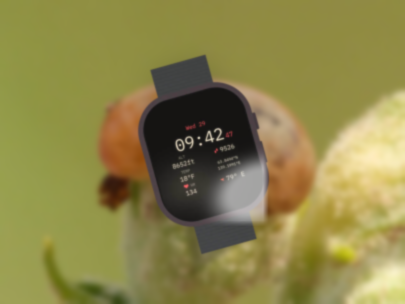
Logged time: 9 h 42 min
